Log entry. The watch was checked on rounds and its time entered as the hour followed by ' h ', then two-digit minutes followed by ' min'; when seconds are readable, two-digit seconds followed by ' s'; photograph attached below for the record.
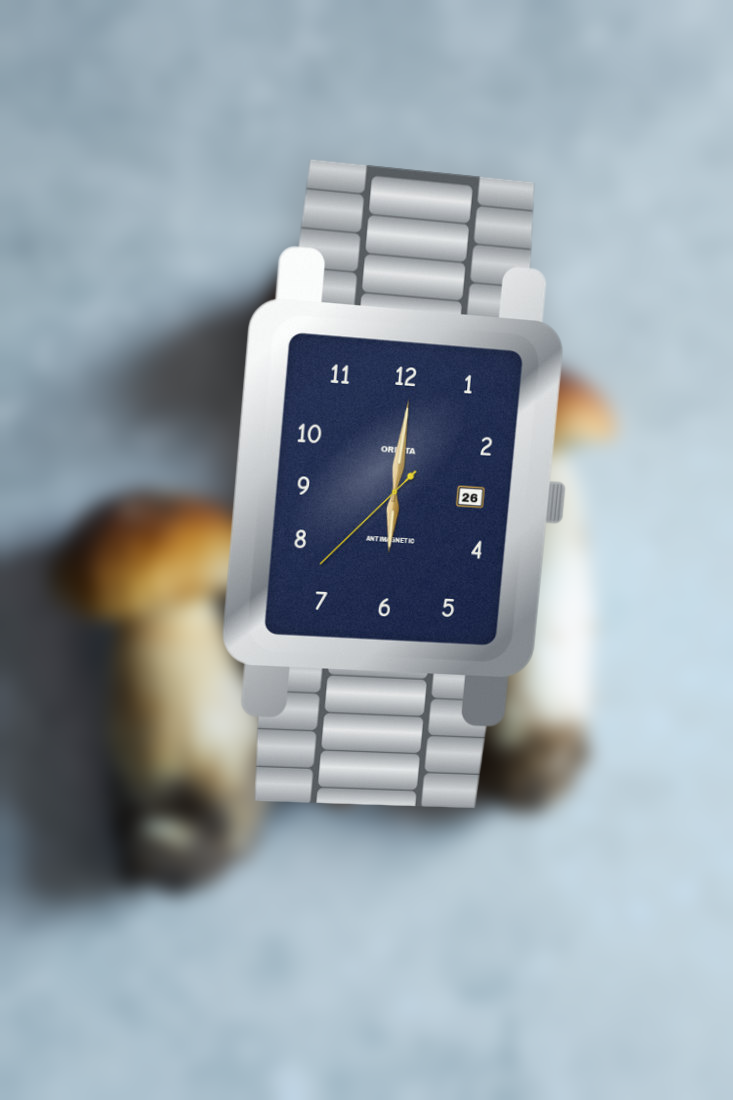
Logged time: 6 h 00 min 37 s
